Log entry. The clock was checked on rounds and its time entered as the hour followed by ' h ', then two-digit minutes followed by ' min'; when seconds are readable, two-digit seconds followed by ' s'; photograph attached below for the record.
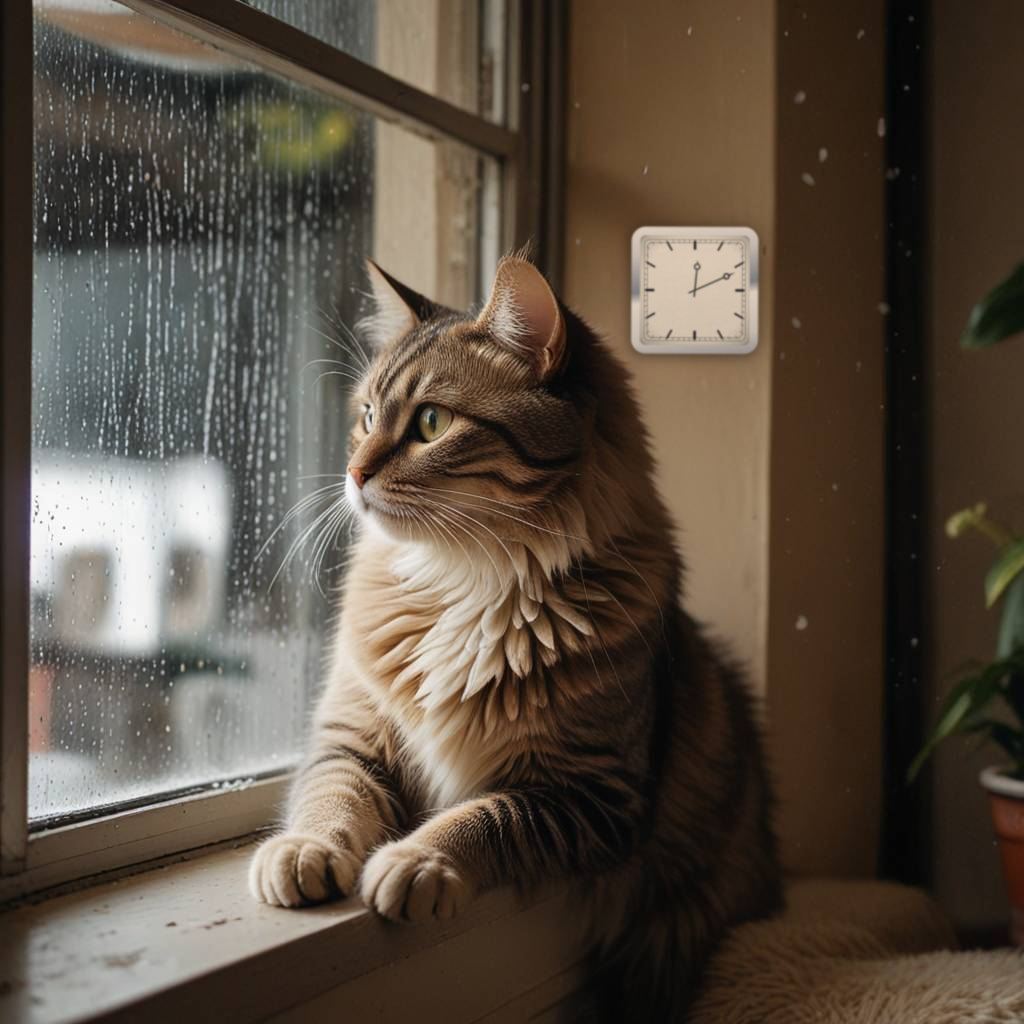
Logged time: 12 h 11 min
